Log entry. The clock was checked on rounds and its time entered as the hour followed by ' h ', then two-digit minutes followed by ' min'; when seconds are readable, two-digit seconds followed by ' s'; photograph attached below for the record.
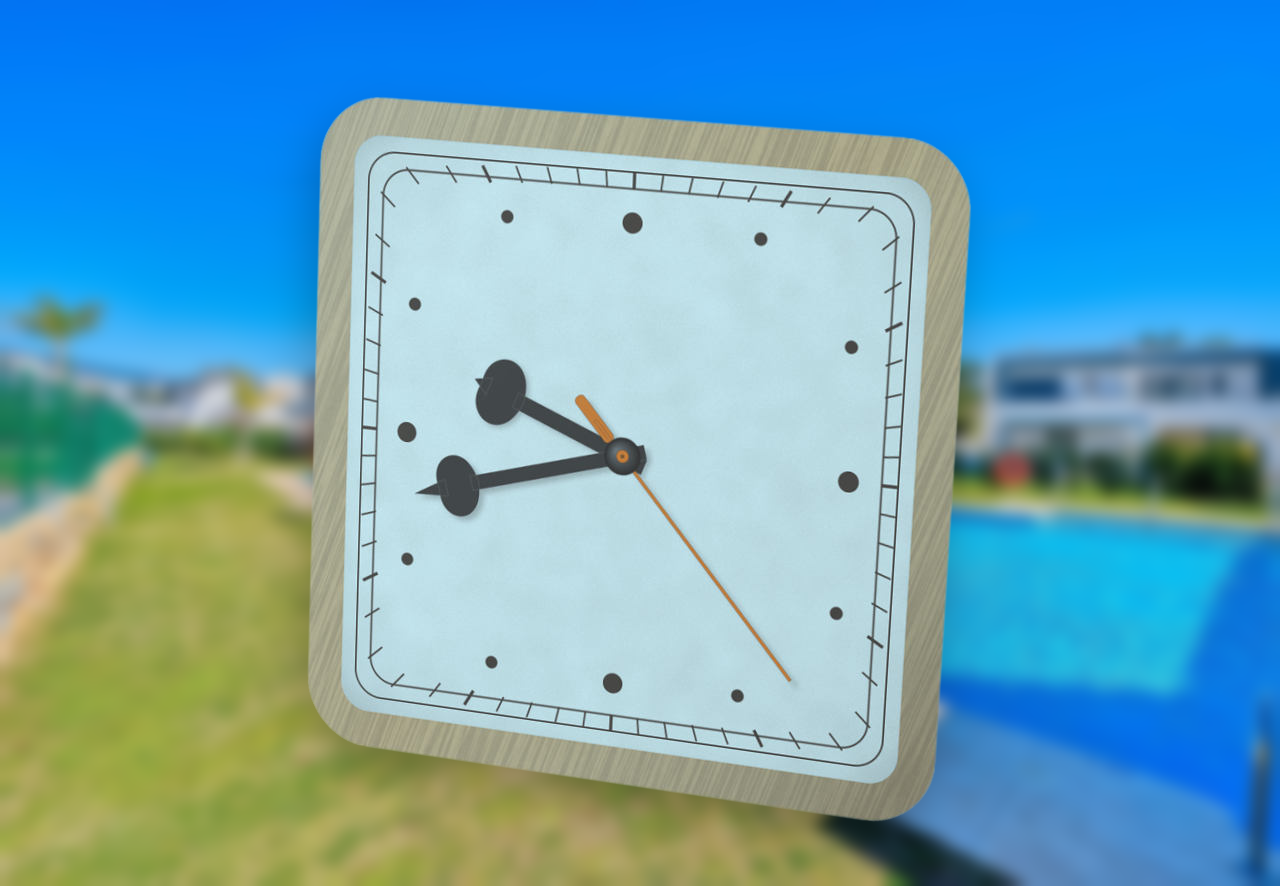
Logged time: 9 h 42 min 23 s
